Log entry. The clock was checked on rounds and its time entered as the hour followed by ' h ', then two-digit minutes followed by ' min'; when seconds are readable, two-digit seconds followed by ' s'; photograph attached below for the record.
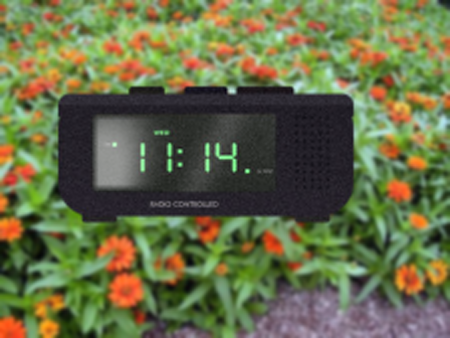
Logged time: 11 h 14 min
